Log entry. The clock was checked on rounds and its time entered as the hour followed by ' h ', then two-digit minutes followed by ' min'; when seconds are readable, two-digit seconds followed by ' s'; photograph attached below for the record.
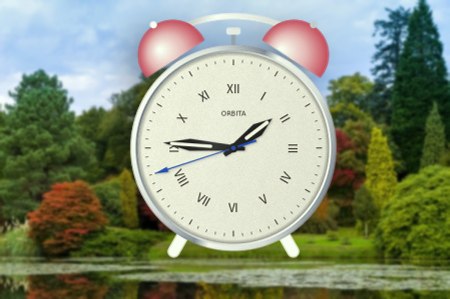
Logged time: 1 h 45 min 42 s
